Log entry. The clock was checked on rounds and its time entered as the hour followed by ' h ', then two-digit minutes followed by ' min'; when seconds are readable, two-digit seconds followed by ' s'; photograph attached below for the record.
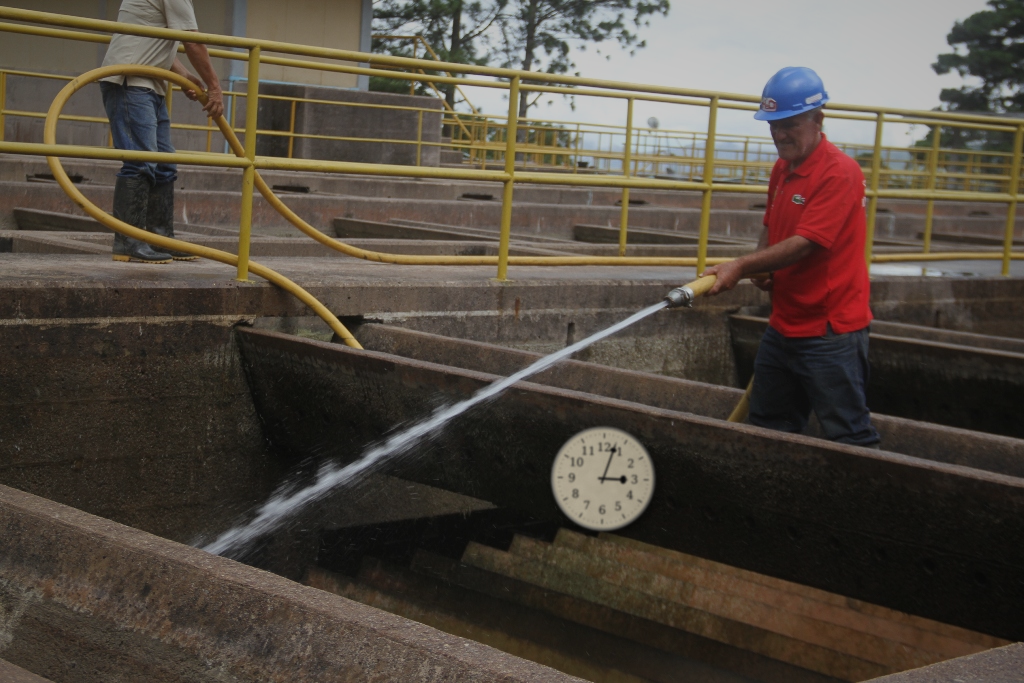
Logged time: 3 h 03 min
